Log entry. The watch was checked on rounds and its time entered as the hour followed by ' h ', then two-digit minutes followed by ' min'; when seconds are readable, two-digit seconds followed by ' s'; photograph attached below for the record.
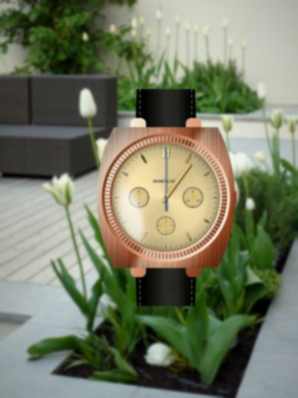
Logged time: 1 h 06 min
